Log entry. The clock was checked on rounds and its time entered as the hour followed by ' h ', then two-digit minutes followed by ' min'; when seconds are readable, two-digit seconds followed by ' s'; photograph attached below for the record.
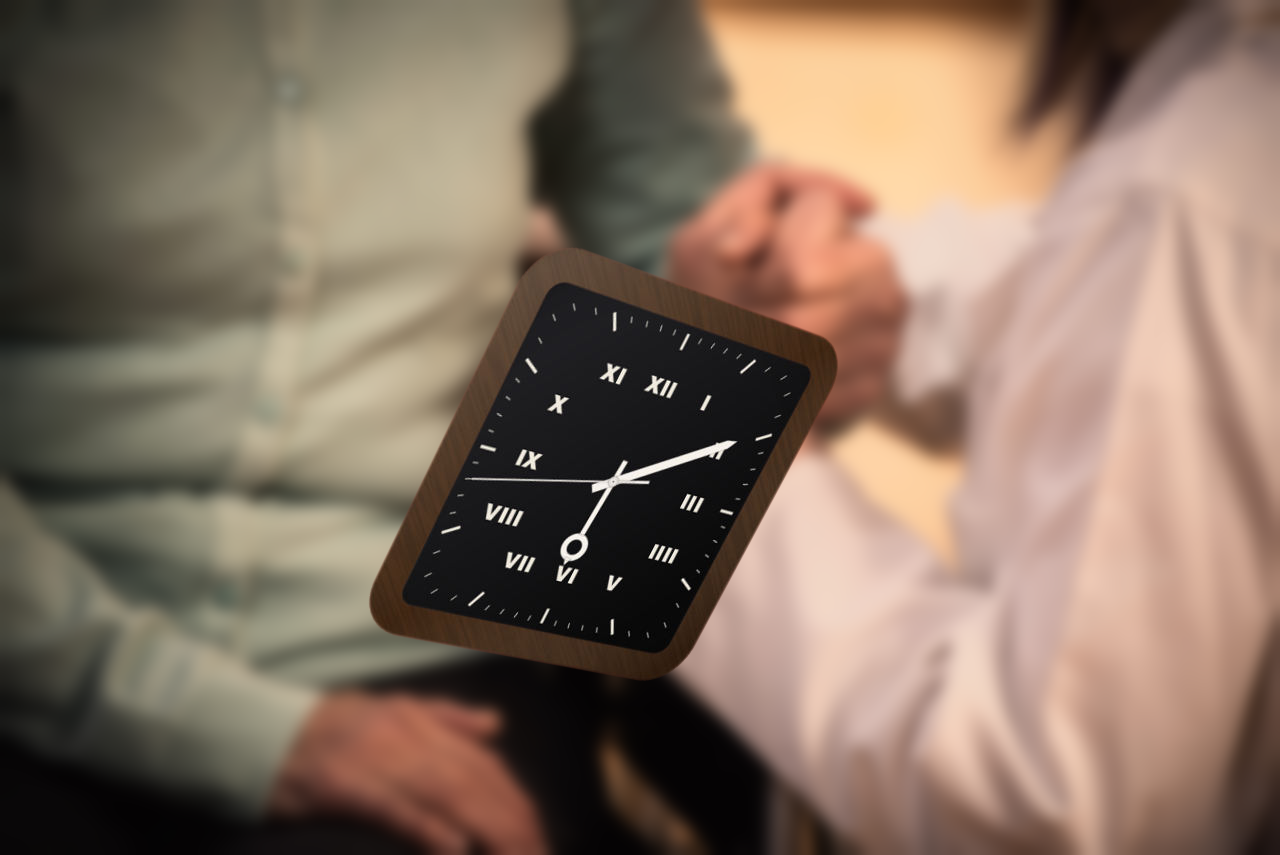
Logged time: 6 h 09 min 43 s
